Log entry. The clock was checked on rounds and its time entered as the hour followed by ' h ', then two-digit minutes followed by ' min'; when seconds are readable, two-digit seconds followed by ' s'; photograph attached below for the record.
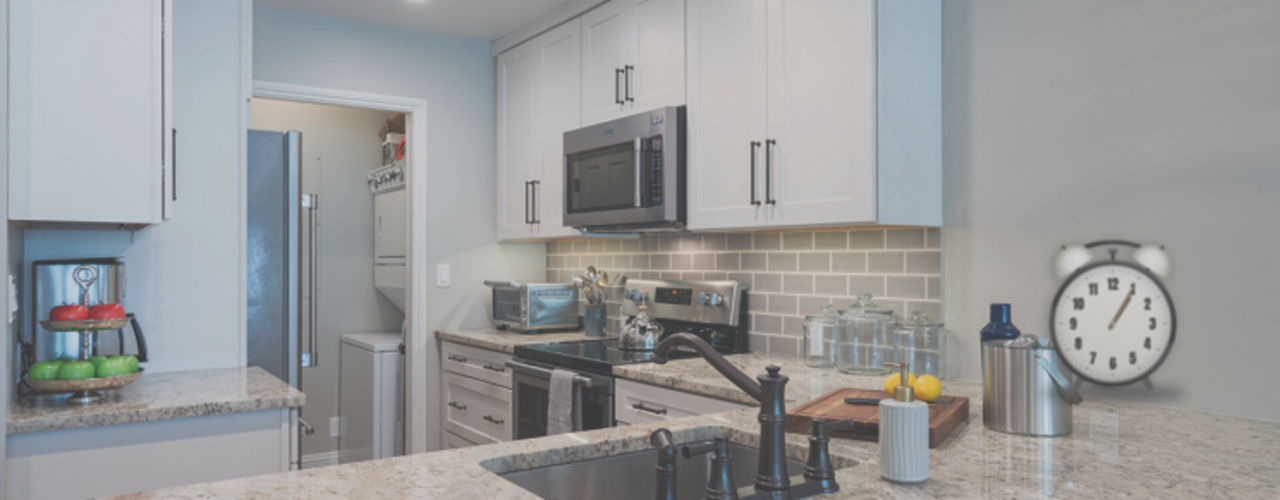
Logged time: 1 h 05 min
